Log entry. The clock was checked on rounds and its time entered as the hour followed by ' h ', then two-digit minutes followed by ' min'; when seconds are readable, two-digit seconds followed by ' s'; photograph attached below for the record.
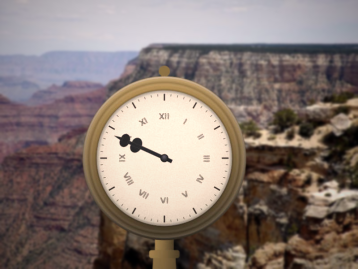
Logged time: 9 h 49 min
